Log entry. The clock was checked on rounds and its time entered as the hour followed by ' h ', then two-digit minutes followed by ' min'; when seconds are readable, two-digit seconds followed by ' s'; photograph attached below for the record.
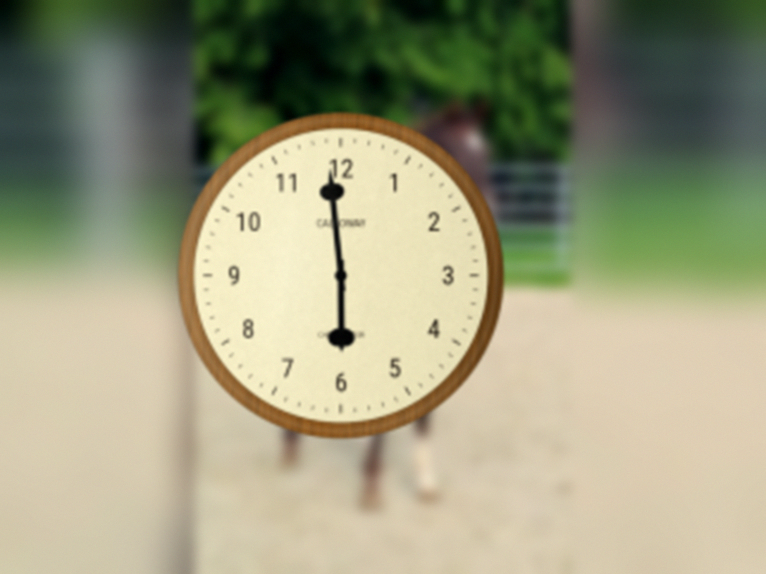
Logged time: 5 h 59 min
